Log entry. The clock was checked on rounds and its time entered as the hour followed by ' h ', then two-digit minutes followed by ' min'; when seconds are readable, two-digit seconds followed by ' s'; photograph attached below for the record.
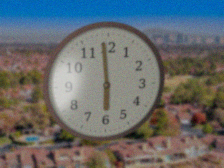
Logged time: 5 h 59 min
